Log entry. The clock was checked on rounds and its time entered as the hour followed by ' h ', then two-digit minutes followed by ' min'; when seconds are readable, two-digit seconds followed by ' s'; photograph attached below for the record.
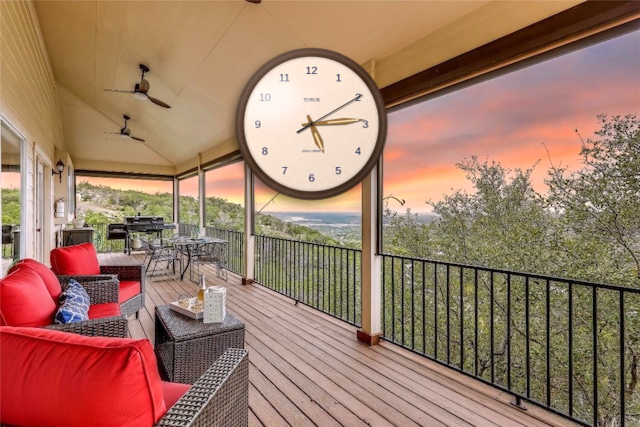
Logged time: 5 h 14 min 10 s
